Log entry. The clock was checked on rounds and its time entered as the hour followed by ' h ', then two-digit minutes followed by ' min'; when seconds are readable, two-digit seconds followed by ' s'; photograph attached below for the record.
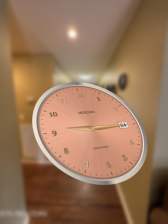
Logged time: 9 h 15 min
